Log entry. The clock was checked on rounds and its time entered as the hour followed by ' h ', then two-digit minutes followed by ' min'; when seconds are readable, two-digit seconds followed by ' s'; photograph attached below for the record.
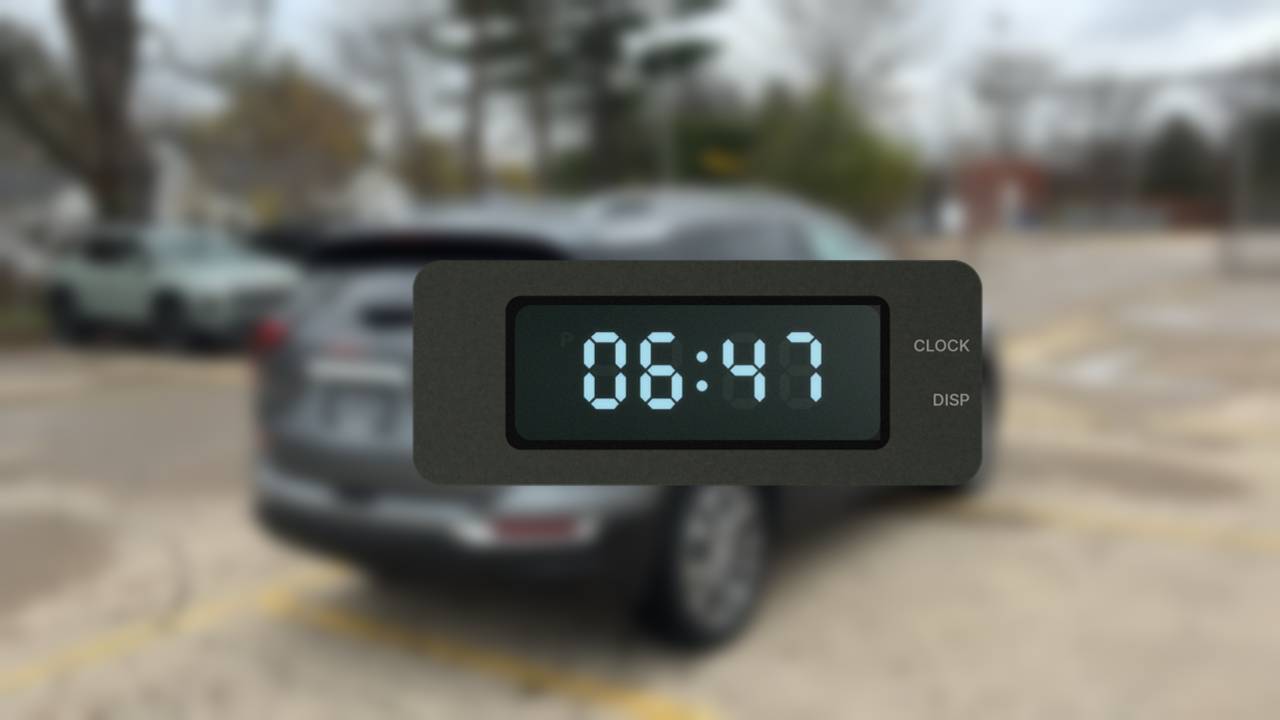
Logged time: 6 h 47 min
